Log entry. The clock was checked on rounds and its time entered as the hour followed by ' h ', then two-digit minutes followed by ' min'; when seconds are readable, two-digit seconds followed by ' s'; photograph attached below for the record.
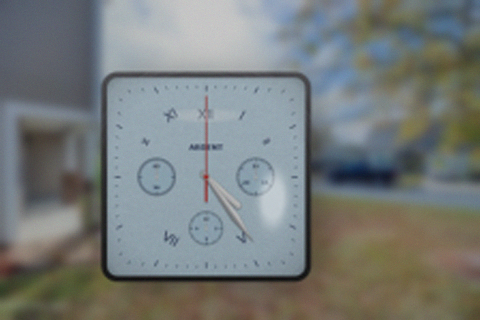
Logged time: 4 h 24 min
